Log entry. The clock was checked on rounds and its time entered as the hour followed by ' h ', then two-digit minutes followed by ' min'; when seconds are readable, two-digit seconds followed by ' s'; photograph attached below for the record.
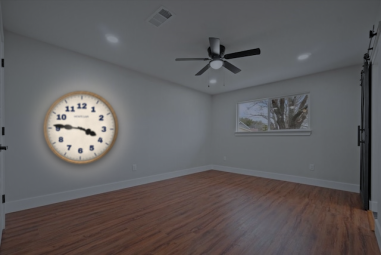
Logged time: 3 h 46 min
